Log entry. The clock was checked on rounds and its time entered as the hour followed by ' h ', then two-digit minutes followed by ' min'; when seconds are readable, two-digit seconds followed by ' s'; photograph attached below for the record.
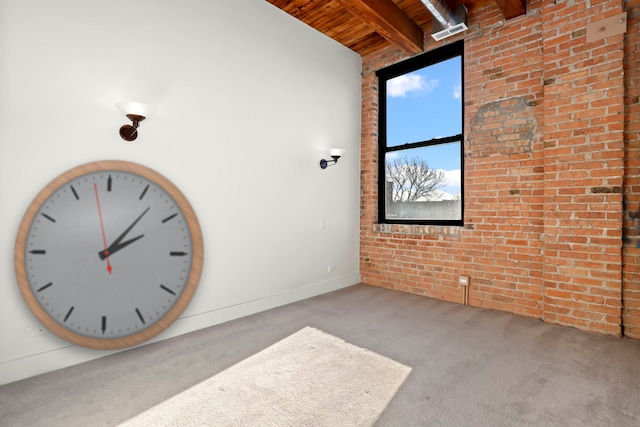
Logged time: 2 h 06 min 58 s
